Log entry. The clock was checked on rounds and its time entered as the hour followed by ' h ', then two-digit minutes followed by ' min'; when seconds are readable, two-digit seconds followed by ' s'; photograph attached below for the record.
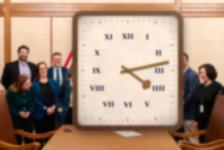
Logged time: 4 h 13 min
